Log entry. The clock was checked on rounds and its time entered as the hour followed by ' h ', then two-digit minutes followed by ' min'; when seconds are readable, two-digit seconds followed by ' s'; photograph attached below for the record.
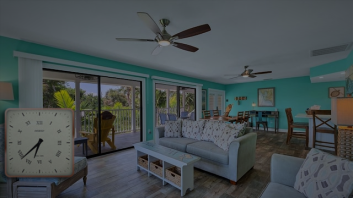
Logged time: 6 h 38 min
